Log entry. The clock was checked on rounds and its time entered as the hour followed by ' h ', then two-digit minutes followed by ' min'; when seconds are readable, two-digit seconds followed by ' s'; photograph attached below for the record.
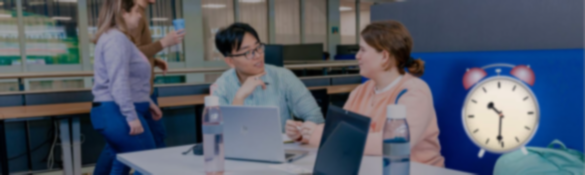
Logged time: 10 h 31 min
